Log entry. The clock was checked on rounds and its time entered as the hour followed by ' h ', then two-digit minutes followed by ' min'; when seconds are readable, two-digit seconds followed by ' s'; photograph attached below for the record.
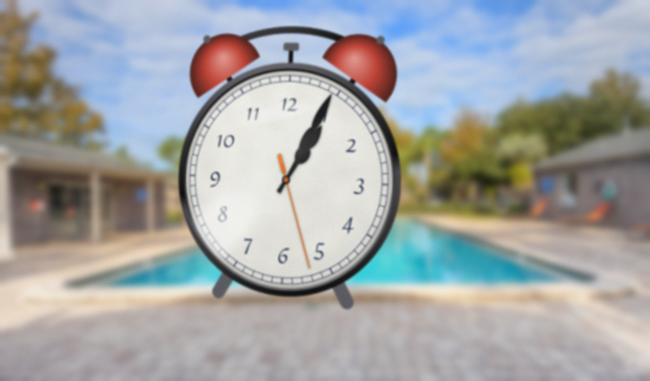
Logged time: 1 h 04 min 27 s
